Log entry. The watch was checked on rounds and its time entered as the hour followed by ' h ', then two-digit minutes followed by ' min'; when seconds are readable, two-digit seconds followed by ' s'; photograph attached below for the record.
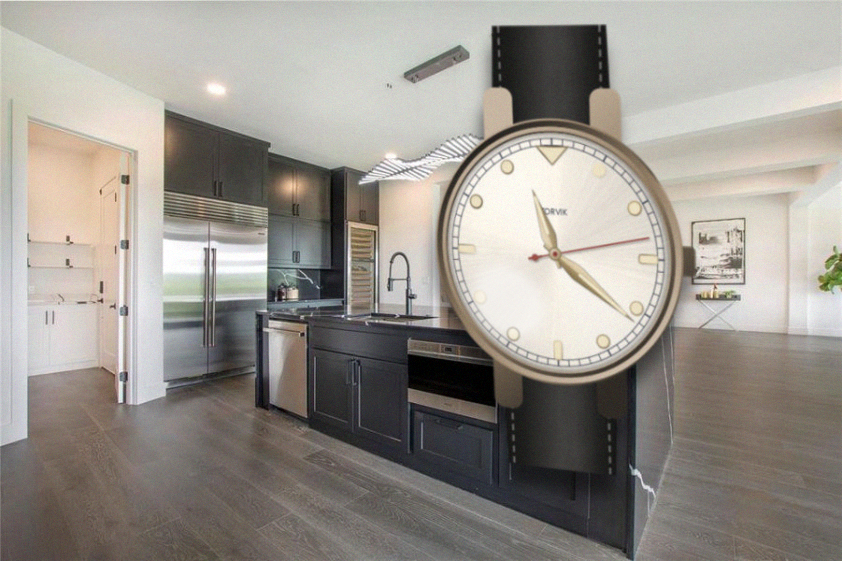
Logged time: 11 h 21 min 13 s
